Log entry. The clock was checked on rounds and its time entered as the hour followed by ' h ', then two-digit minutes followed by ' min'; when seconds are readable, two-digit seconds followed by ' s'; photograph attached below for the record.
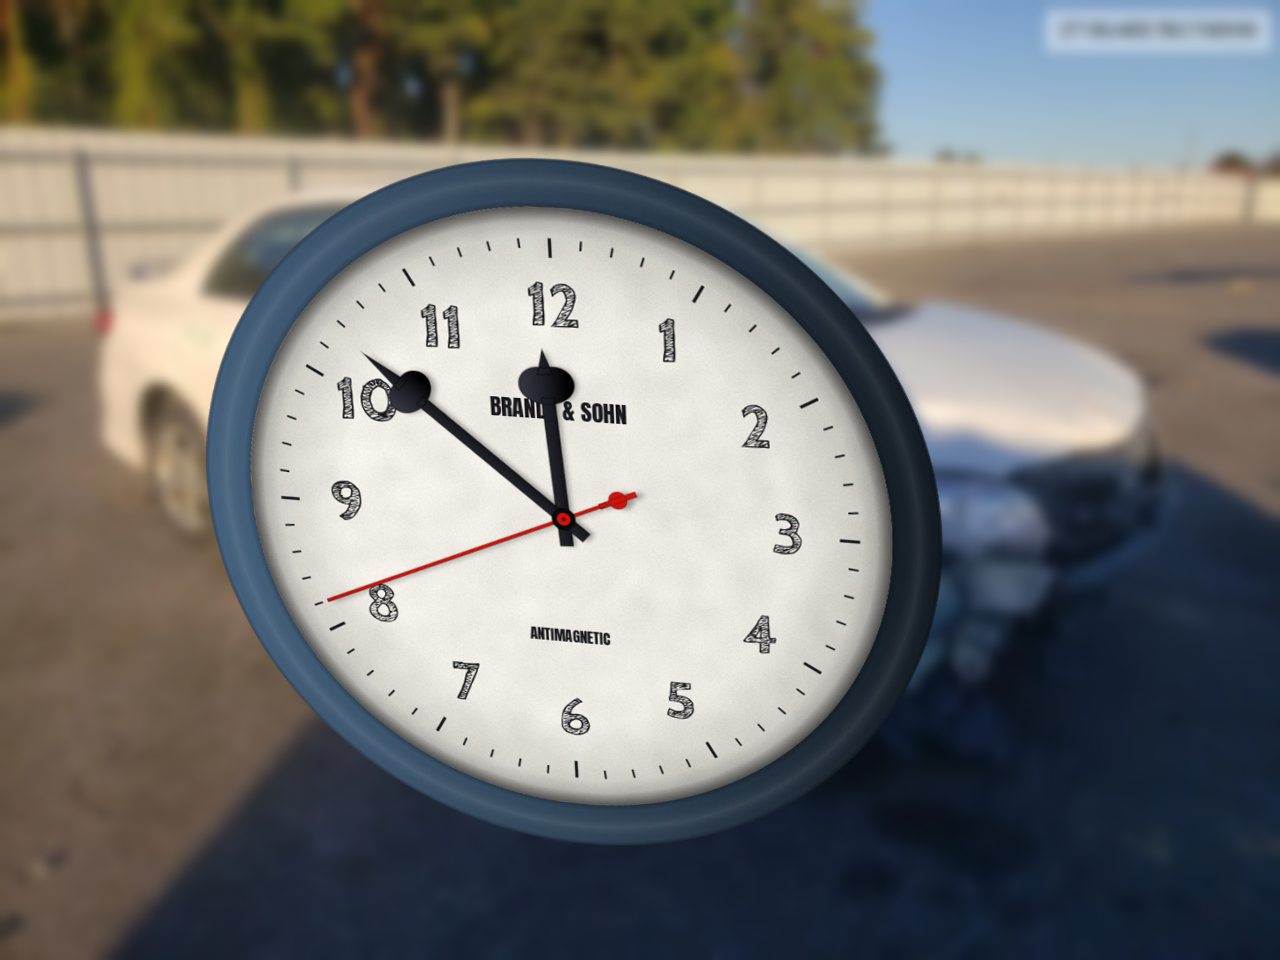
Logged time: 11 h 51 min 41 s
